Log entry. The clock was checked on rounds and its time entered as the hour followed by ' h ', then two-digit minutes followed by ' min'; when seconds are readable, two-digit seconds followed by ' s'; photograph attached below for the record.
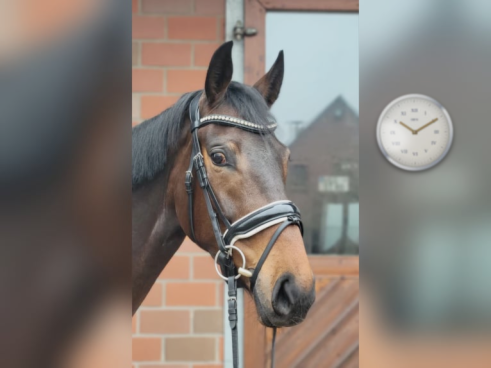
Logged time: 10 h 10 min
